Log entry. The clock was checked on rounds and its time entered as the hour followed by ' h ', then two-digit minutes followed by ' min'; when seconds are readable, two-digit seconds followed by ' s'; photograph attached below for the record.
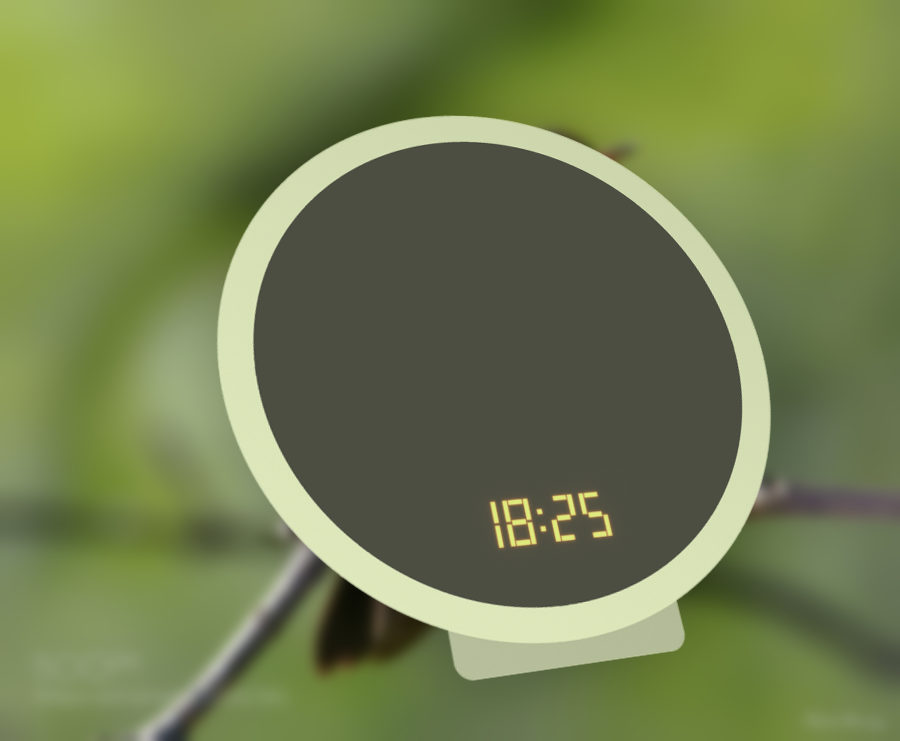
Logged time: 18 h 25 min
